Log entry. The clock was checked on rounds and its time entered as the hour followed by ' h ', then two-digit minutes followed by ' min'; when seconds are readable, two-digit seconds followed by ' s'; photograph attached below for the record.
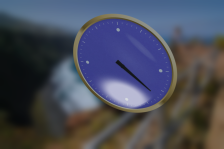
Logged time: 4 h 22 min
